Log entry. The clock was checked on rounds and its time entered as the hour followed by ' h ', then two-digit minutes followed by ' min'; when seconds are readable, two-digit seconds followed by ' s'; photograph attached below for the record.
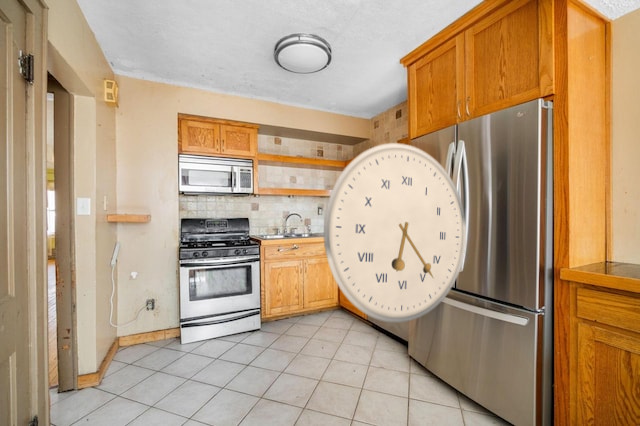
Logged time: 6 h 23 min
